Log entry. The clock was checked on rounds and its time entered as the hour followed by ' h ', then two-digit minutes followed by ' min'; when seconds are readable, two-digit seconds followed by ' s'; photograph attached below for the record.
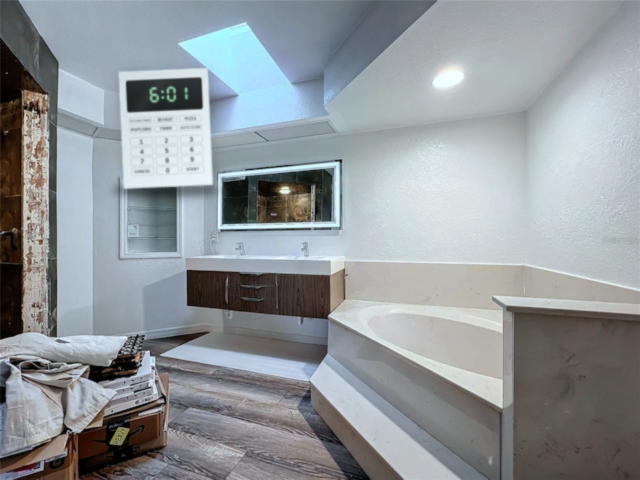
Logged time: 6 h 01 min
